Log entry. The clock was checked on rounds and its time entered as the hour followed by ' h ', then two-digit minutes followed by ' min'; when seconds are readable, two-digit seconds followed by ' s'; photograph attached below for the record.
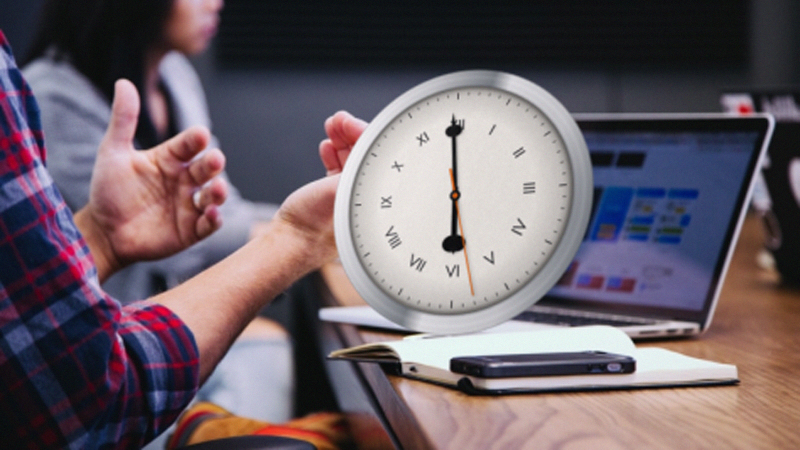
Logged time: 5 h 59 min 28 s
